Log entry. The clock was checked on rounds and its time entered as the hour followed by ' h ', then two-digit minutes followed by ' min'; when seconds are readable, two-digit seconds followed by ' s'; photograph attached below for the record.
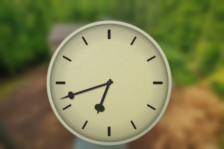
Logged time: 6 h 42 min
